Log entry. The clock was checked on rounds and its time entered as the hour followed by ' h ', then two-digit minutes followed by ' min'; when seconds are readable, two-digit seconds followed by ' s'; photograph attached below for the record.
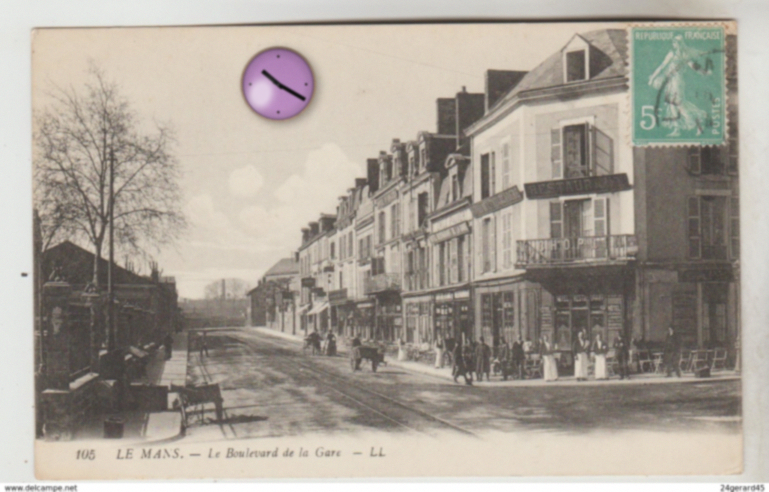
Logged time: 10 h 20 min
